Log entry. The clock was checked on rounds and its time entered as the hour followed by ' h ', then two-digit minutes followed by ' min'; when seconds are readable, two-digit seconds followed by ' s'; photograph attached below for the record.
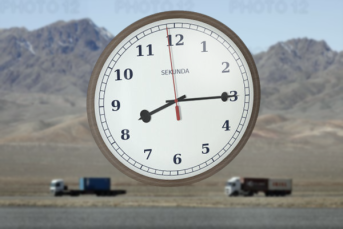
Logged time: 8 h 14 min 59 s
